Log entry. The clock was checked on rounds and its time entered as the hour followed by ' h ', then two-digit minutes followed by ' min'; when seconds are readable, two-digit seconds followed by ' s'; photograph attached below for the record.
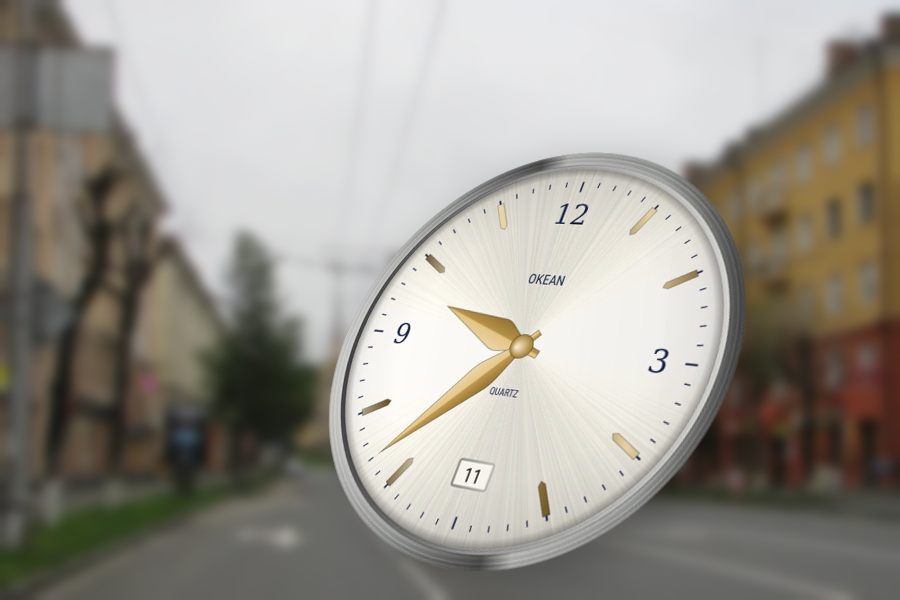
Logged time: 9 h 37 min
